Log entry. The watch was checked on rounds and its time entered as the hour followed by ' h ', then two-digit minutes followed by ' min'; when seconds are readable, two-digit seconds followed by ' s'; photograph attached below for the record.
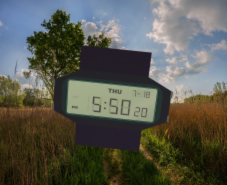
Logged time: 5 h 50 min 20 s
